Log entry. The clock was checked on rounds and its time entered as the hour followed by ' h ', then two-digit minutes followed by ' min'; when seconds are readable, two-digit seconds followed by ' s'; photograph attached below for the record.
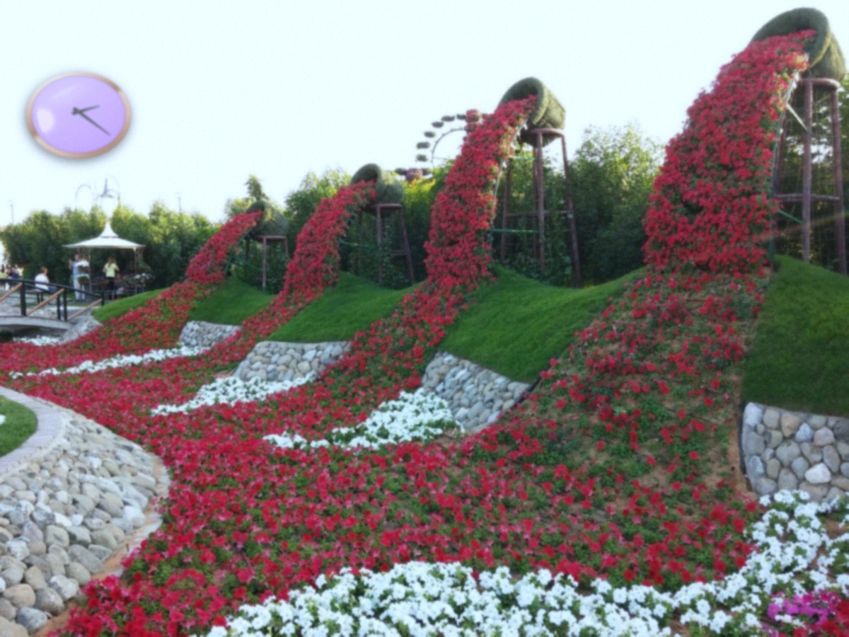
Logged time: 2 h 22 min
